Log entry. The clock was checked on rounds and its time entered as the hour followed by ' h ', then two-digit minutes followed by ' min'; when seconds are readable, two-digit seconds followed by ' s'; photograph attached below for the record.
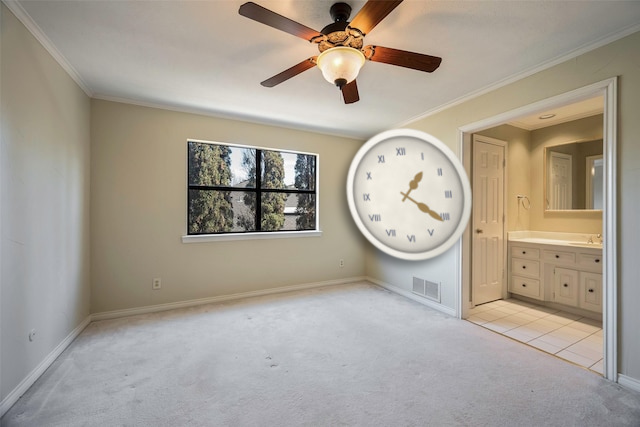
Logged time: 1 h 21 min
